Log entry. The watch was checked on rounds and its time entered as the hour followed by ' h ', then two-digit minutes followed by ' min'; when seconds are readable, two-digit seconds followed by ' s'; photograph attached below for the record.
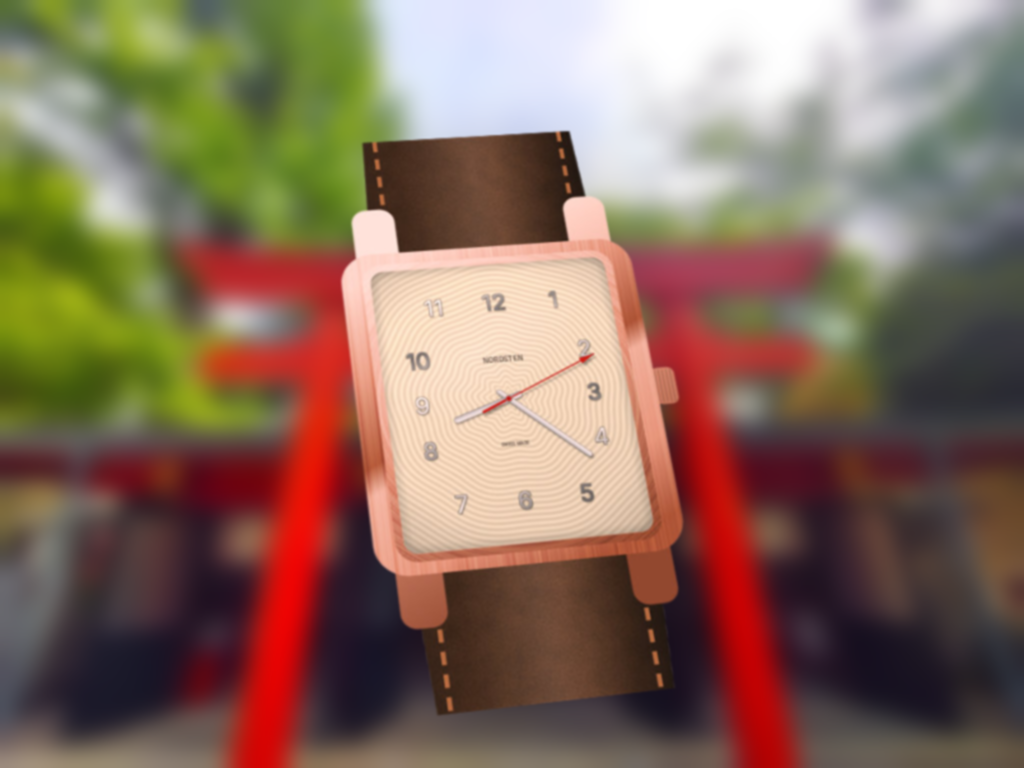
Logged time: 8 h 22 min 11 s
